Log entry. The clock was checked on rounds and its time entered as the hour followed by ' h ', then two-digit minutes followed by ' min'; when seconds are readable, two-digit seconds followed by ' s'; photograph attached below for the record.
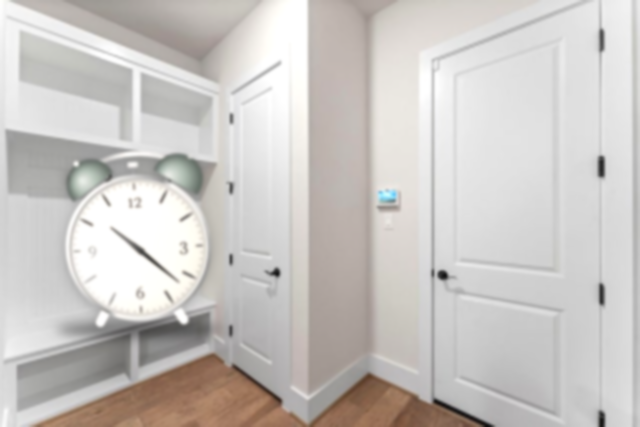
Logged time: 10 h 22 min
